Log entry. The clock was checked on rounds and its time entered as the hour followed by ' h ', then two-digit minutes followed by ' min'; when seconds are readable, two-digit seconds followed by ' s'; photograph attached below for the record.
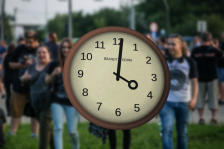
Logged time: 4 h 01 min
